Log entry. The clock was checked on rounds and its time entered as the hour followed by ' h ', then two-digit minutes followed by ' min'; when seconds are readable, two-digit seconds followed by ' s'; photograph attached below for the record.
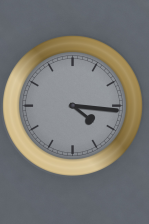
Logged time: 4 h 16 min
